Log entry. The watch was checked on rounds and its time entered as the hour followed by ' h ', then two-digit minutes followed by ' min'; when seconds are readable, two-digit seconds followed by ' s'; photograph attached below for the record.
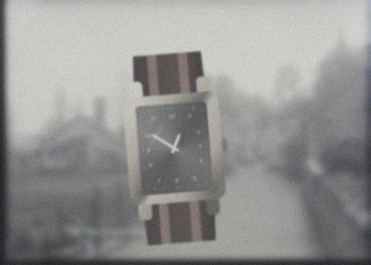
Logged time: 12 h 51 min
